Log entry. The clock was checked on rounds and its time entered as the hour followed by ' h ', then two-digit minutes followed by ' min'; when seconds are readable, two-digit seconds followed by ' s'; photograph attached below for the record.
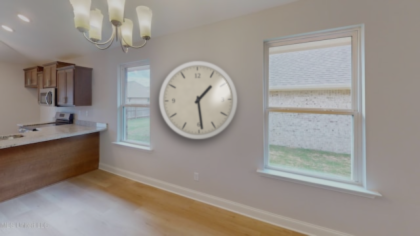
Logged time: 1 h 29 min
